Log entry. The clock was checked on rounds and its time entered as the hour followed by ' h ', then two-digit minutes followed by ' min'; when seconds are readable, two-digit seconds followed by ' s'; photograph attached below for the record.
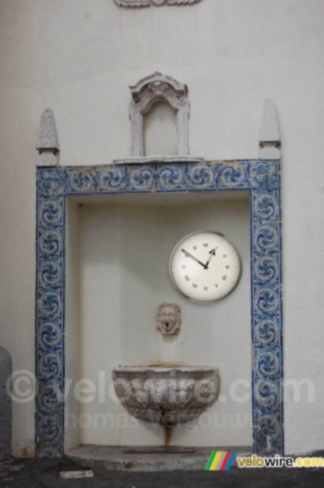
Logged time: 12 h 51 min
